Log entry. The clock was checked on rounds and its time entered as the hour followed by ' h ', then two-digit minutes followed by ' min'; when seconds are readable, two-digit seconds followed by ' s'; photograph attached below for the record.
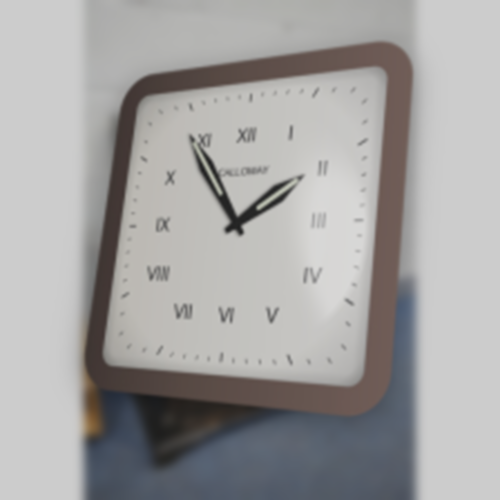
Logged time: 1 h 54 min
